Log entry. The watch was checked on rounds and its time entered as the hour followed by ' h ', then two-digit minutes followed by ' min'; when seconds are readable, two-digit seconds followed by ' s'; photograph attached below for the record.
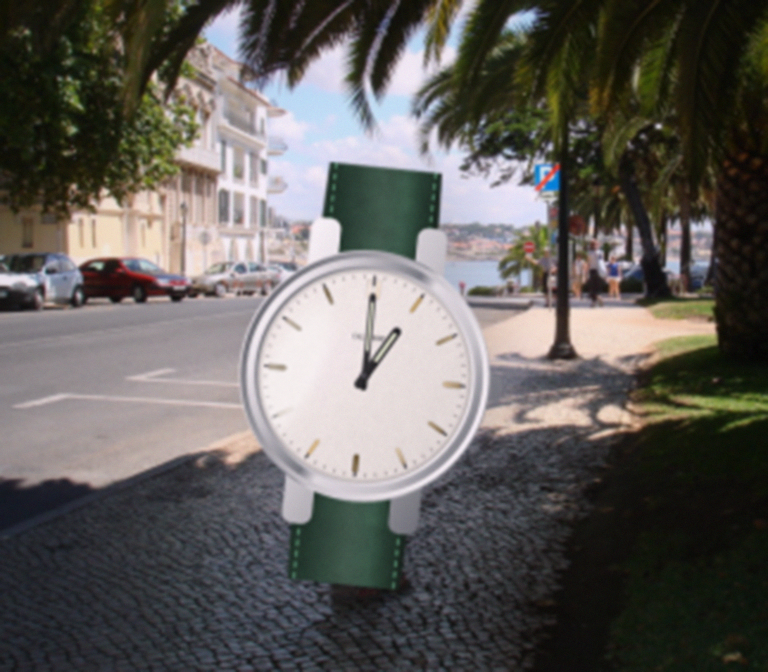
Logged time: 1 h 00 min
